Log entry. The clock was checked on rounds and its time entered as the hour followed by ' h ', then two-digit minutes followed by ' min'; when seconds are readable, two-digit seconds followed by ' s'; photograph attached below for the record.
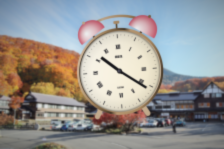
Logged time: 10 h 21 min
